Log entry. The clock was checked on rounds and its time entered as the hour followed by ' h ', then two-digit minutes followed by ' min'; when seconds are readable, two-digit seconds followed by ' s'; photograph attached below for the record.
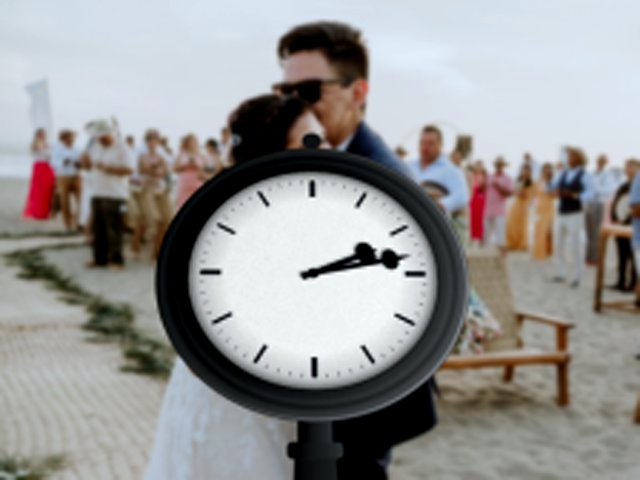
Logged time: 2 h 13 min
